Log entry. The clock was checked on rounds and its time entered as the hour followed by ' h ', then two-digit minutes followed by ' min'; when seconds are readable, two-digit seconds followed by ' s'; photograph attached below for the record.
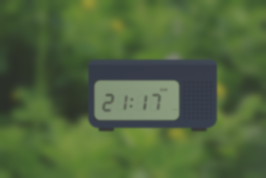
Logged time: 21 h 17 min
